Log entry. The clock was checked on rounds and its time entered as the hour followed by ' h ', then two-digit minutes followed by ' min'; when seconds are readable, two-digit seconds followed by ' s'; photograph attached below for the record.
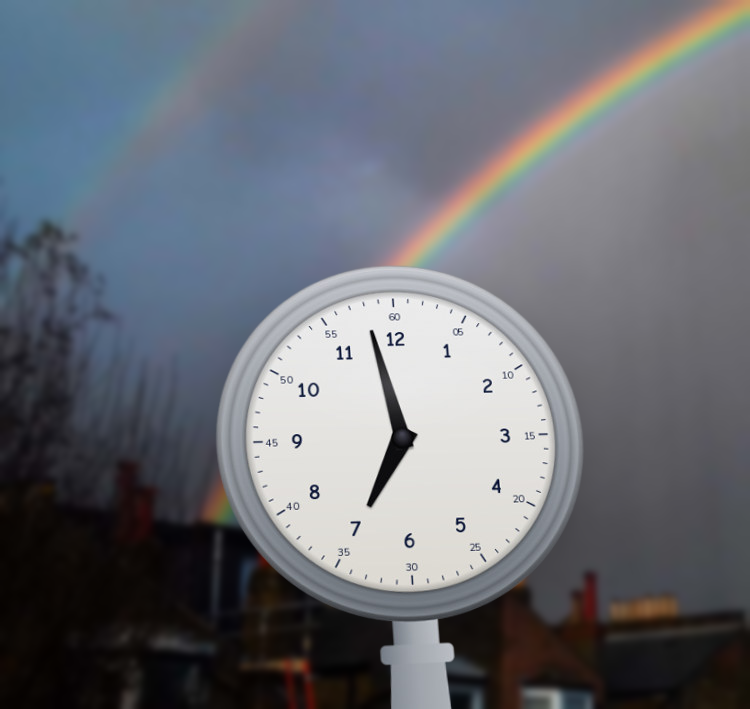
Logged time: 6 h 58 min
